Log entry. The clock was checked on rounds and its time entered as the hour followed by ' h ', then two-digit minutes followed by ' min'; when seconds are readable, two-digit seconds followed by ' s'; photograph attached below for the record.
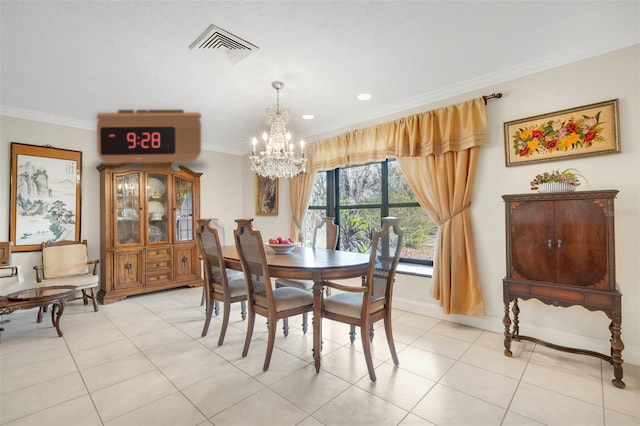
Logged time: 9 h 28 min
